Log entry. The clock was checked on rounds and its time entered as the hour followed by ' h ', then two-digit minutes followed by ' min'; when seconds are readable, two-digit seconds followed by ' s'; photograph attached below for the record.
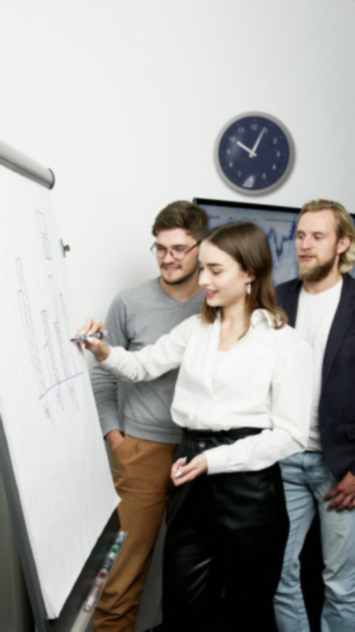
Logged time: 10 h 04 min
